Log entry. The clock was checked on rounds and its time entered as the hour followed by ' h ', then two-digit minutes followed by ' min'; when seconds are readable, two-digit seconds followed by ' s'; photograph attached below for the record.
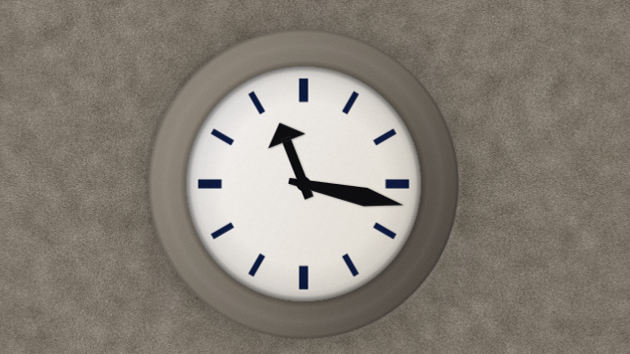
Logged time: 11 h 17 min
